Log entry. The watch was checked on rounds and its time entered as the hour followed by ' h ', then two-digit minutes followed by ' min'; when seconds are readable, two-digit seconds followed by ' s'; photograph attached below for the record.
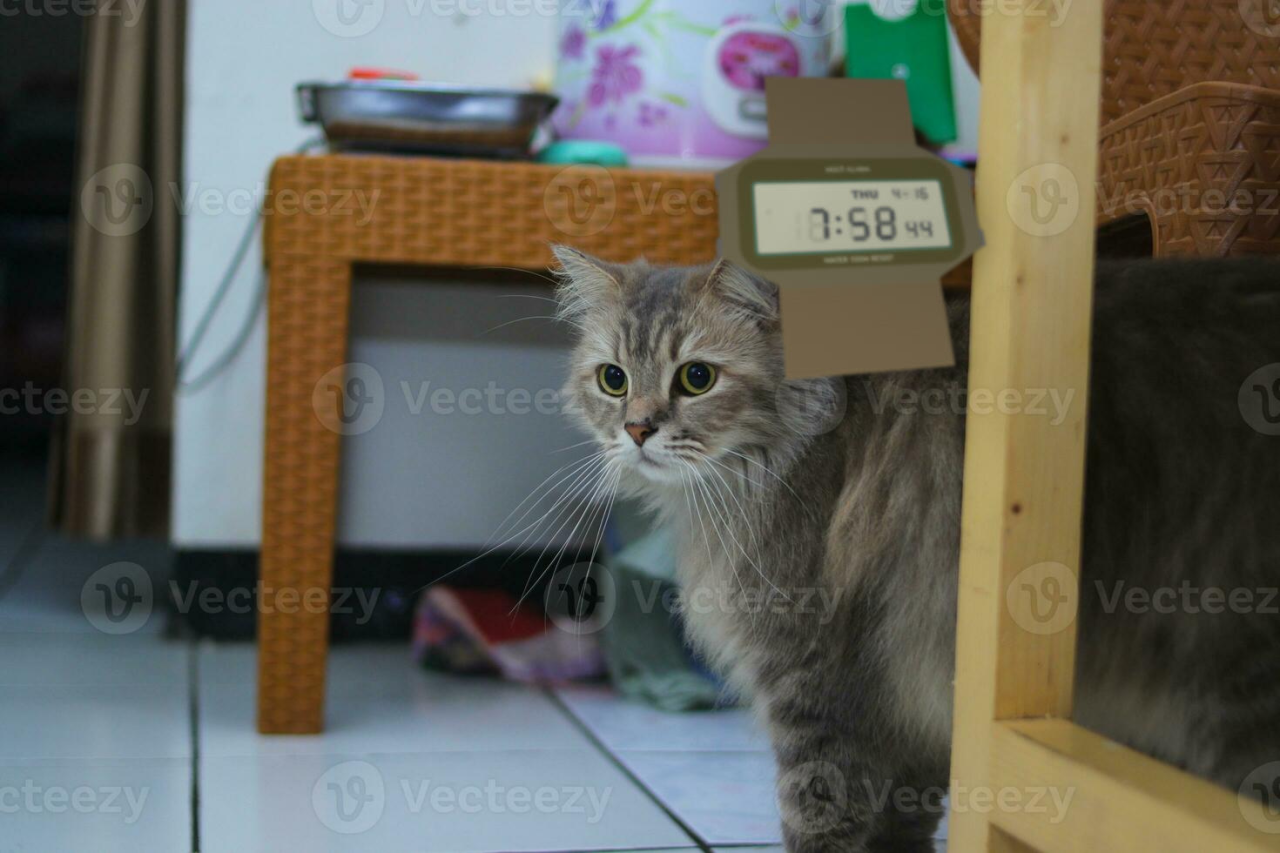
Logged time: 7 h 58 min 44 s
